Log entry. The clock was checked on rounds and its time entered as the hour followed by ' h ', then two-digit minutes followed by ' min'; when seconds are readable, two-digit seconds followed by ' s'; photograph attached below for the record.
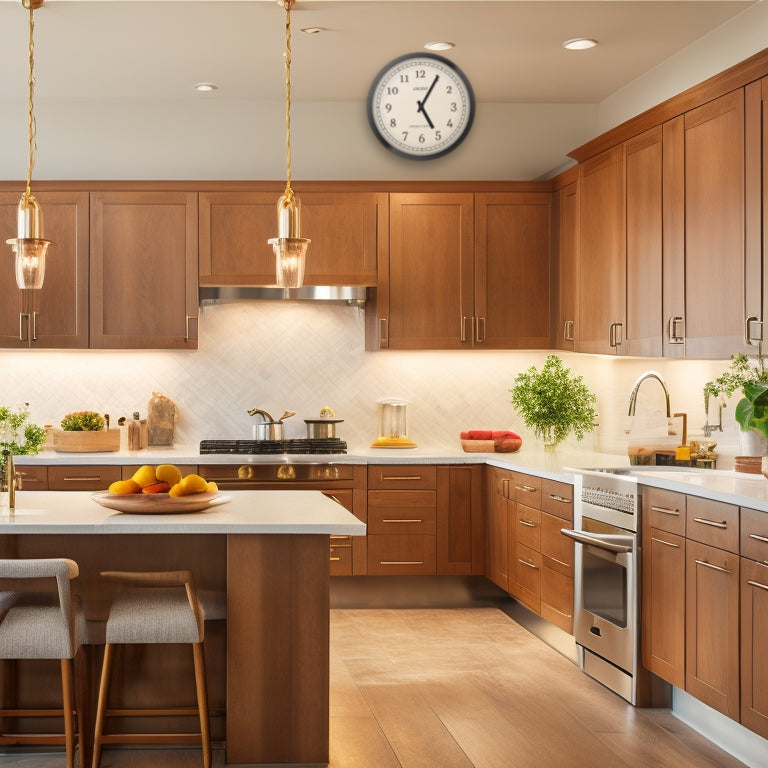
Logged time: 5 h 05 min
